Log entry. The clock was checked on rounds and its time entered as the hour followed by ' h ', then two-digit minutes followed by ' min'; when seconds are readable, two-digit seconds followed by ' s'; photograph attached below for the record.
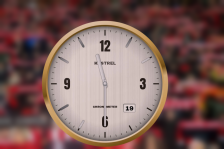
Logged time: 11 h 30 min
